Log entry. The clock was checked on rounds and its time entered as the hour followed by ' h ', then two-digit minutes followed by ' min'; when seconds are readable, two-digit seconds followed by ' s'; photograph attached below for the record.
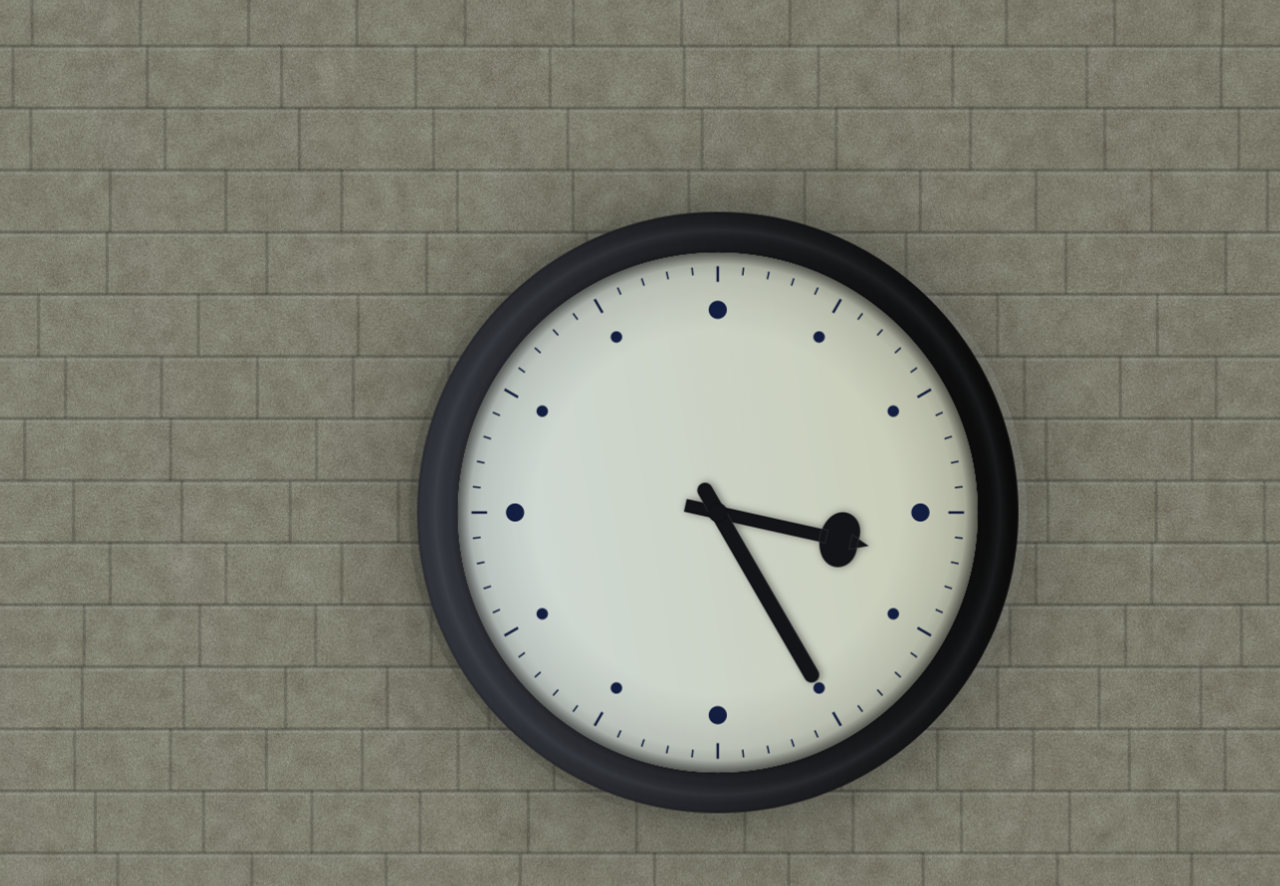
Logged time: 3 h 25 min
